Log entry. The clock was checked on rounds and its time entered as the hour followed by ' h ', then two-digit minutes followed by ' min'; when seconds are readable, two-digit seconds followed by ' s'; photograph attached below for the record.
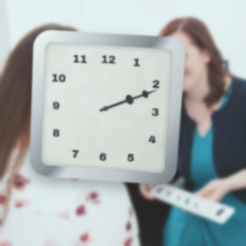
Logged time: 2 h 11 min
